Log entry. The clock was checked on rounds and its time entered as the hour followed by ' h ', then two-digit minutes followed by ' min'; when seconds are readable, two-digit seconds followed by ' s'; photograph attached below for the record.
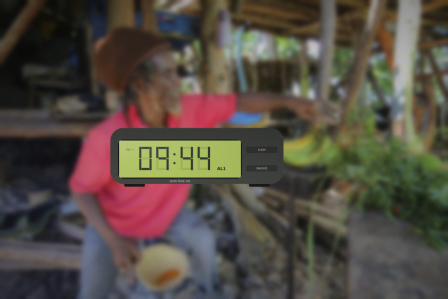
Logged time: 9 h 44 min
